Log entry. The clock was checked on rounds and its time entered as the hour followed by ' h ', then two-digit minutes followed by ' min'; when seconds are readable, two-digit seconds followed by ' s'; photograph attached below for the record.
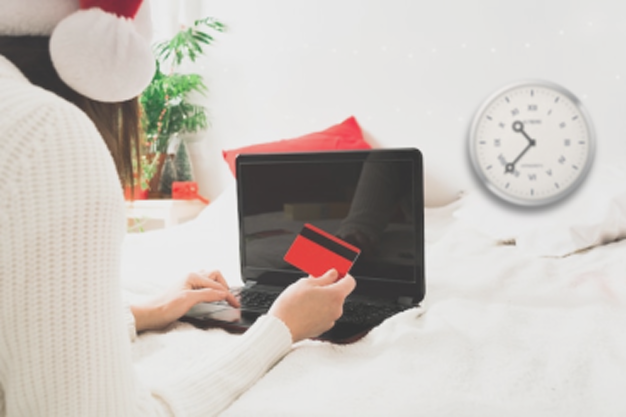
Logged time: 10 h 37 min
